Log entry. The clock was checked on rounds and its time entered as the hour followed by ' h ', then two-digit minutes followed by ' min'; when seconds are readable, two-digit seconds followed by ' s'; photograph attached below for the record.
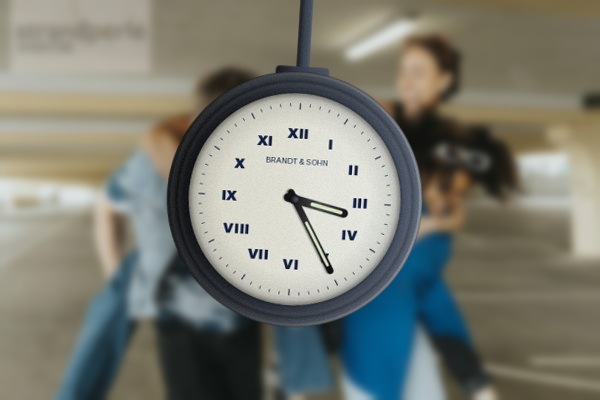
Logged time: 3 h 25 min
